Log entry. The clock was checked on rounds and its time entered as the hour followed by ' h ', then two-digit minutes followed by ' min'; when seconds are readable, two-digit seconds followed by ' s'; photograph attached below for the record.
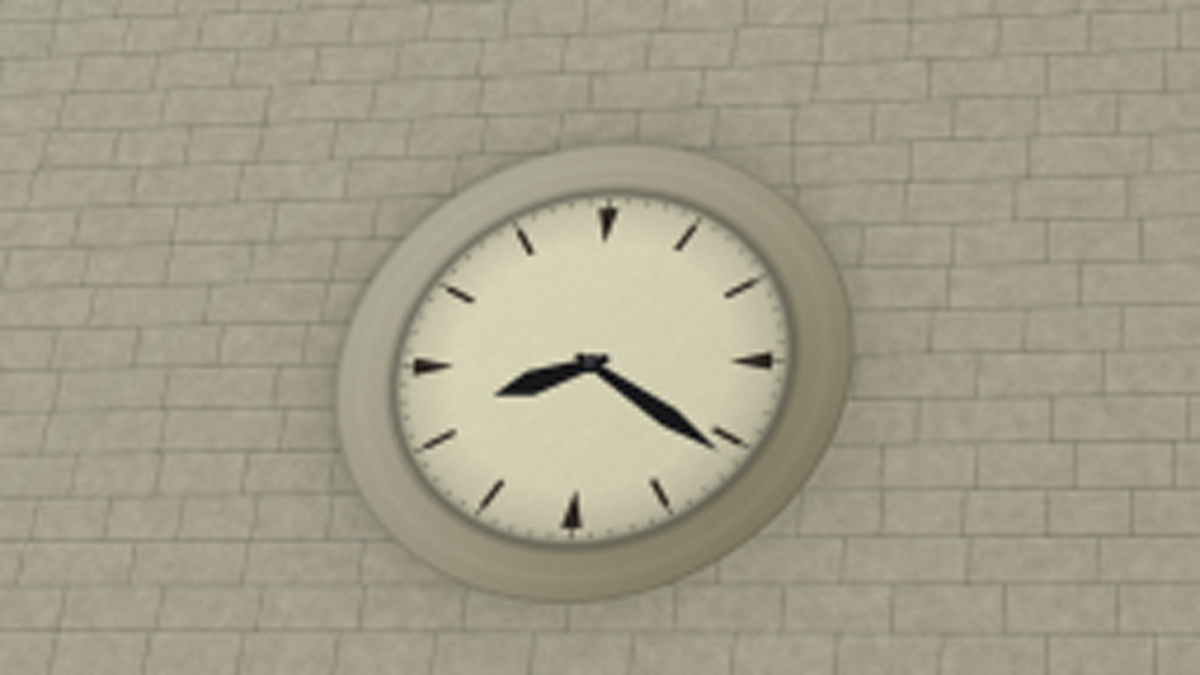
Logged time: 8 h 21 min
